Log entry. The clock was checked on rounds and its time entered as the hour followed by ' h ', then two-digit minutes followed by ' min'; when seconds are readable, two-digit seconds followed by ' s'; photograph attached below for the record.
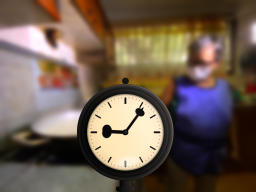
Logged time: 9 h 06 min
